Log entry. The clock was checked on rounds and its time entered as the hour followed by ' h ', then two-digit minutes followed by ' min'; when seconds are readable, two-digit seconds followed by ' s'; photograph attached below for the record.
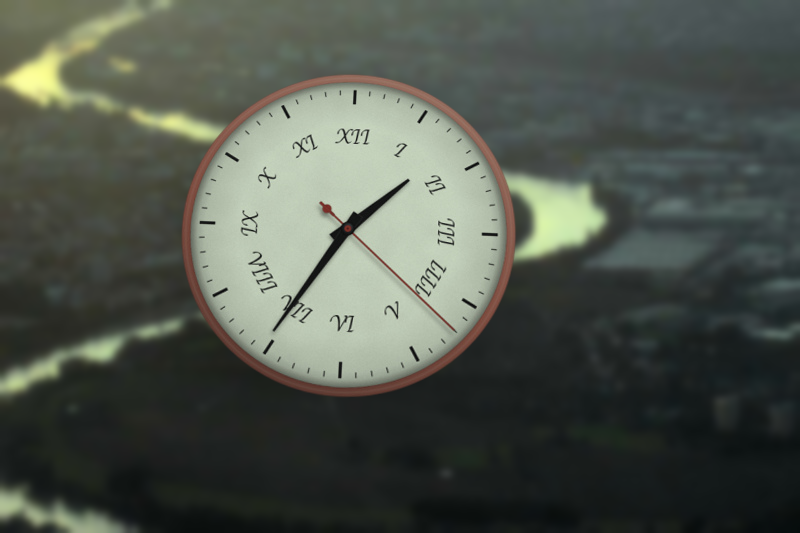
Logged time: 1 h 35 min 22 s
